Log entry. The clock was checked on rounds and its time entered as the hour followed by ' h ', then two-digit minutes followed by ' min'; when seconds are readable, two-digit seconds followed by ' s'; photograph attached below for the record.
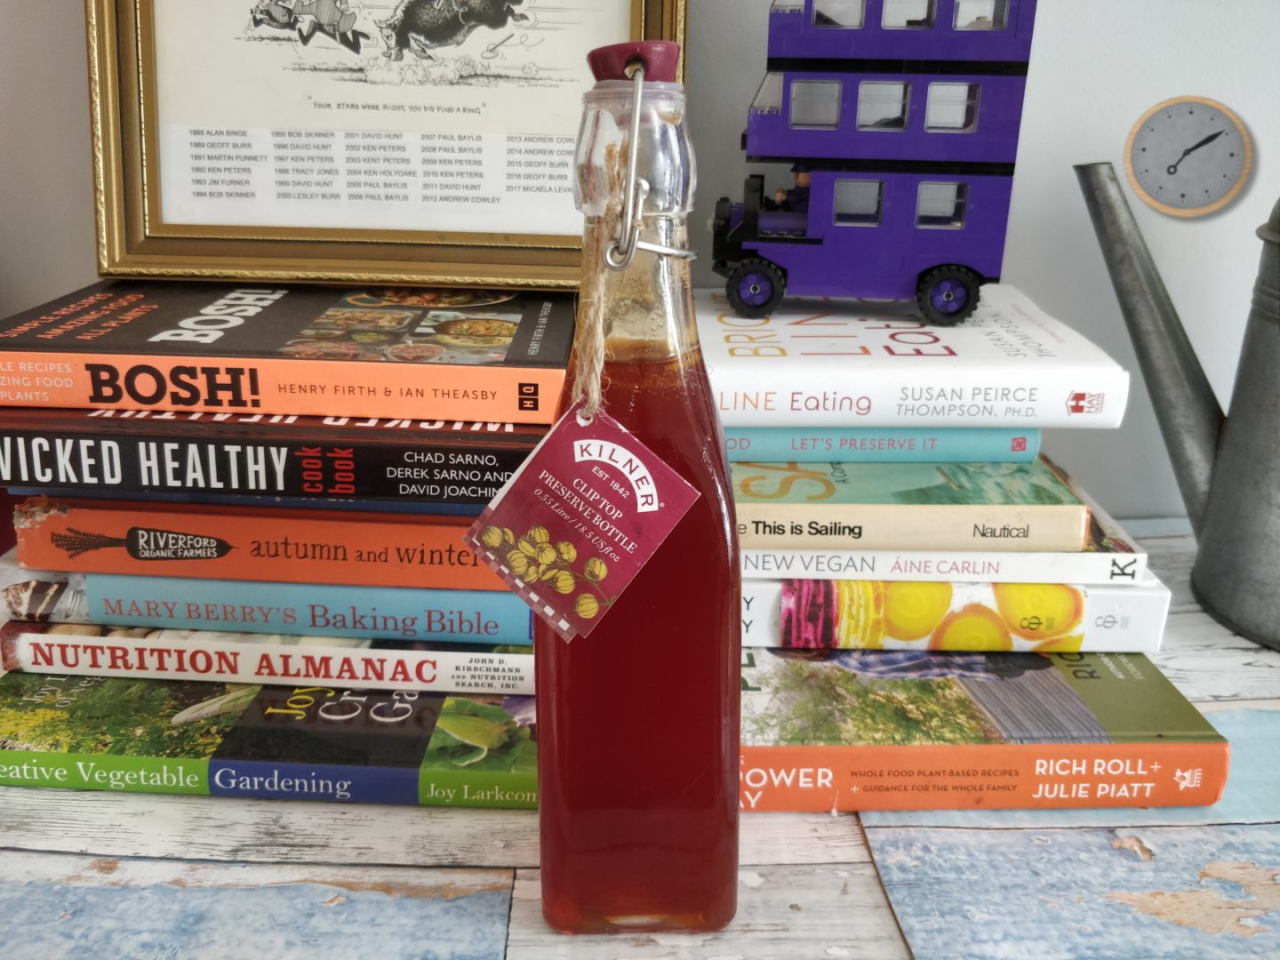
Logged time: 7 h 09 min
